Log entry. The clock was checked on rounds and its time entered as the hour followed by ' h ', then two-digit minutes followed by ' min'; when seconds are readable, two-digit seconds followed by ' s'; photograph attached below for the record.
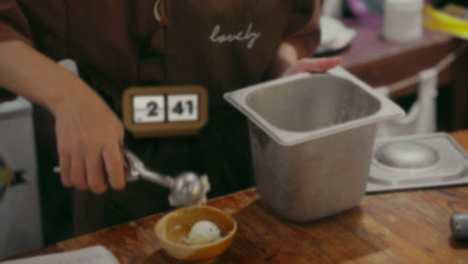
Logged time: 2 h 41 min
